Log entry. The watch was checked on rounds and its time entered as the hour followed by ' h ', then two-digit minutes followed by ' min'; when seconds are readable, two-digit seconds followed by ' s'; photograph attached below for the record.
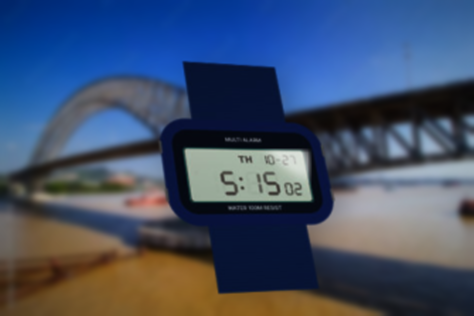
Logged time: 5 h 15 min 02 s
